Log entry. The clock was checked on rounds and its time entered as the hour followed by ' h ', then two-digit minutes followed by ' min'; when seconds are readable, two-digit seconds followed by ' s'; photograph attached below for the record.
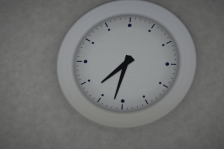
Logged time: 7 h 32 min
